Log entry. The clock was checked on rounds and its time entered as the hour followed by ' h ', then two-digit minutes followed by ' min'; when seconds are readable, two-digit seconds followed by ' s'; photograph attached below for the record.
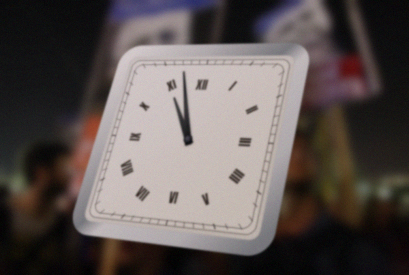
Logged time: 10 h 57 min
